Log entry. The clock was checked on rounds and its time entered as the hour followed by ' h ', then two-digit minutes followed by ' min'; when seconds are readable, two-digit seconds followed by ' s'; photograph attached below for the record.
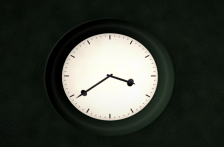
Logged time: 3 h 39 min
